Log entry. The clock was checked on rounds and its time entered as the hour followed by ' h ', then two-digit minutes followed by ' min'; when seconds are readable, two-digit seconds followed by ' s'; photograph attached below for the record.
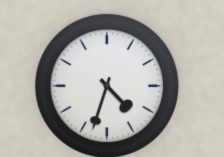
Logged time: 4 h 33 min
